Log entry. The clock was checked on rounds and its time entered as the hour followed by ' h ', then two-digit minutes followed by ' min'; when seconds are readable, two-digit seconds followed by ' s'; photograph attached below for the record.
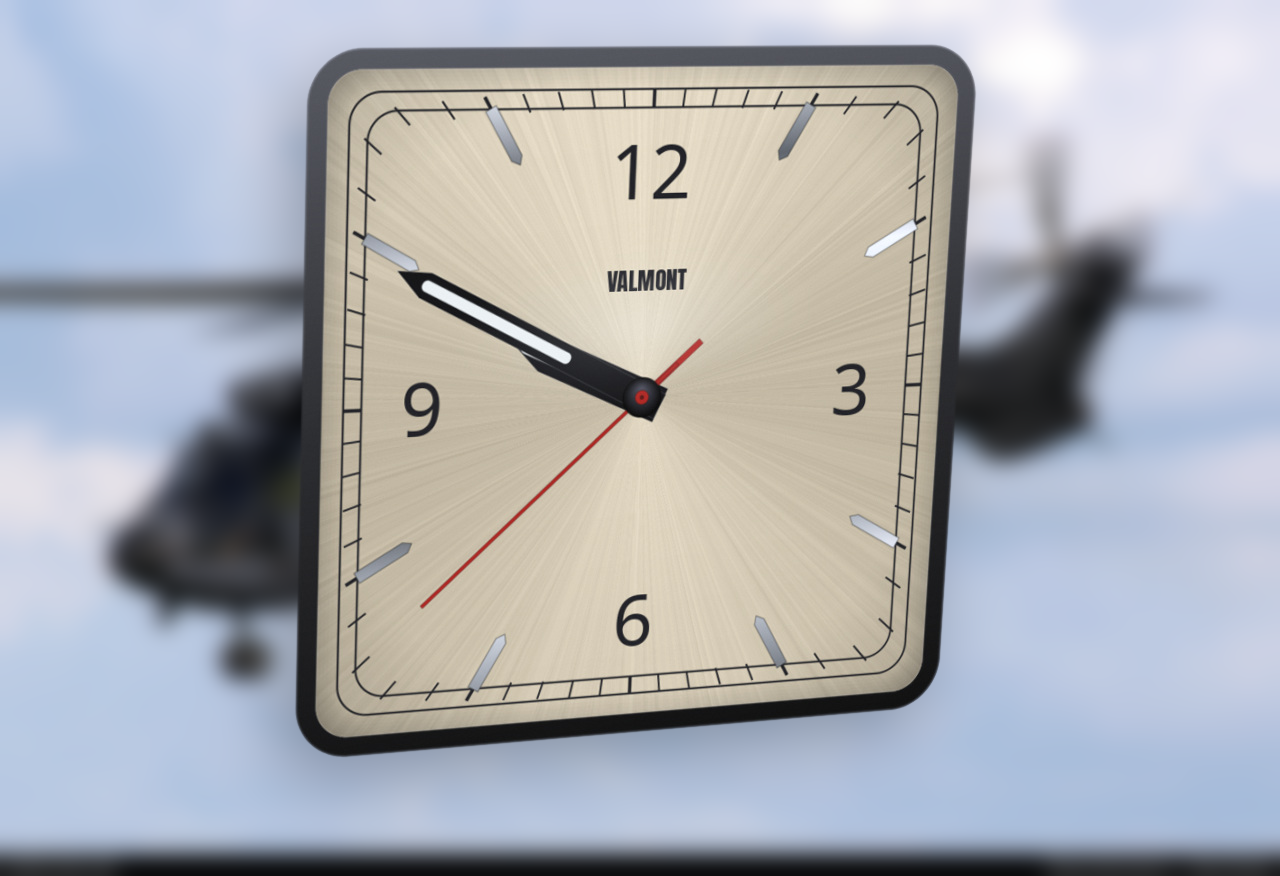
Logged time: 9 h 49 min 38 s
